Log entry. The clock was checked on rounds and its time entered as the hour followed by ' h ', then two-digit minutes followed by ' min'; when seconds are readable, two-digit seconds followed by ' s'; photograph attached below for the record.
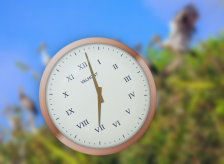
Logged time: 7 h 02 min
